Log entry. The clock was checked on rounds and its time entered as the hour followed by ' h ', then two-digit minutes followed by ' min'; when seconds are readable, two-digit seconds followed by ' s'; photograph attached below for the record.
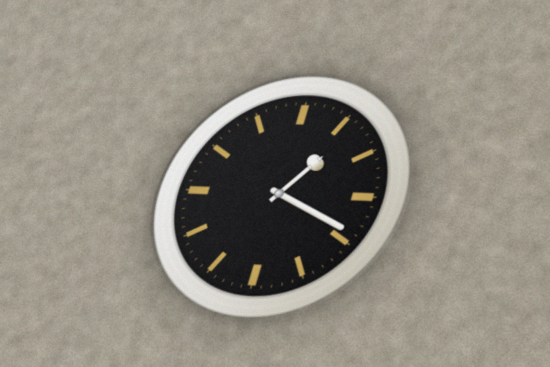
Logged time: 1 h 19 min
